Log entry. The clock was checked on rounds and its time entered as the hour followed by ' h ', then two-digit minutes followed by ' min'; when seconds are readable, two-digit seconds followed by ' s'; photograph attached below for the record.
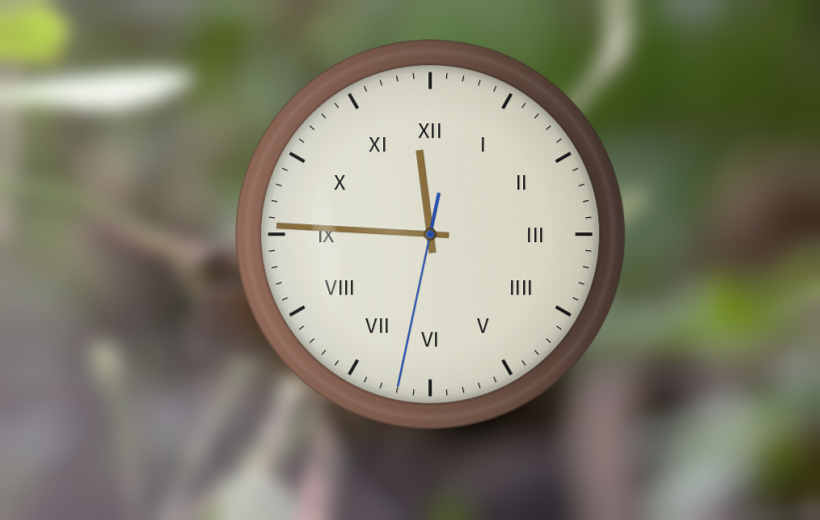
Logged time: 11 h 45 min 32 s
